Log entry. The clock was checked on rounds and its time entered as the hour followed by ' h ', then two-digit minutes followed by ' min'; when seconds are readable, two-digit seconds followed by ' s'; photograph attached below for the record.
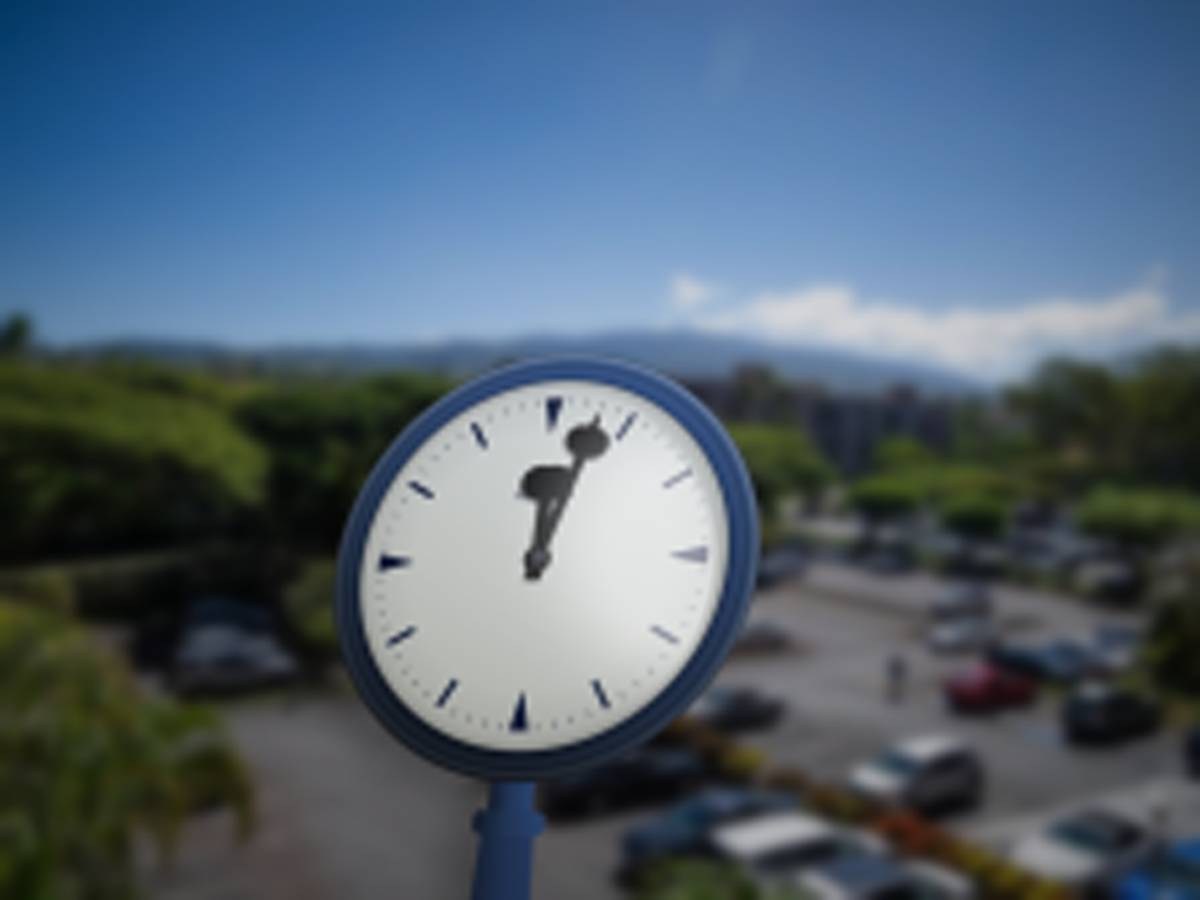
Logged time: 12 h 03 min
